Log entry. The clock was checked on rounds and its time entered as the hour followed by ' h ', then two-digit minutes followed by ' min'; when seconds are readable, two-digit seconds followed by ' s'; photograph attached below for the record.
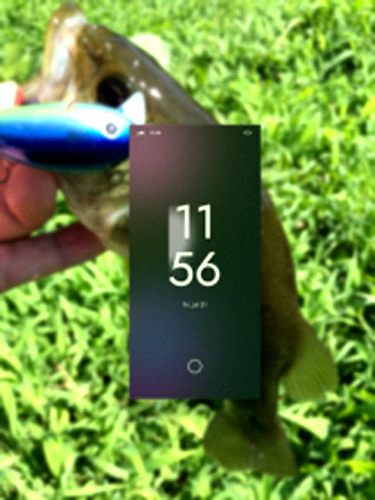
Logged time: 11 h 56 min
